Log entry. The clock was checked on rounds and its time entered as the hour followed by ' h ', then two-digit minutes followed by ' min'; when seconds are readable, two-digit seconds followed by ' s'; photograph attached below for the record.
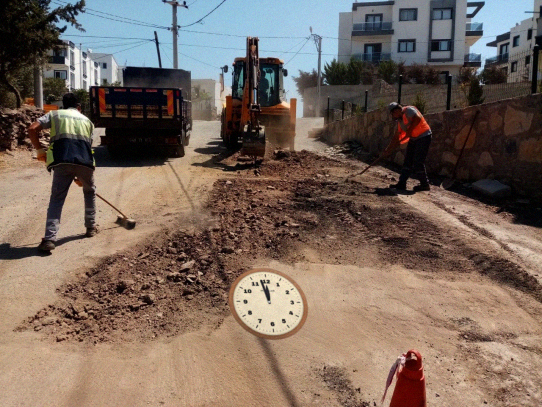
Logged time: 11 h 58 min
